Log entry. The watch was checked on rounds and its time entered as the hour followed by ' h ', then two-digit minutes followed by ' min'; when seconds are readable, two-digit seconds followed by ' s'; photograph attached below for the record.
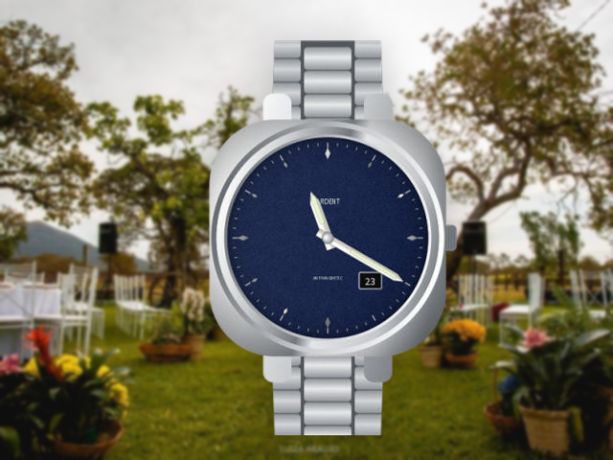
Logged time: 11 h 20 min
